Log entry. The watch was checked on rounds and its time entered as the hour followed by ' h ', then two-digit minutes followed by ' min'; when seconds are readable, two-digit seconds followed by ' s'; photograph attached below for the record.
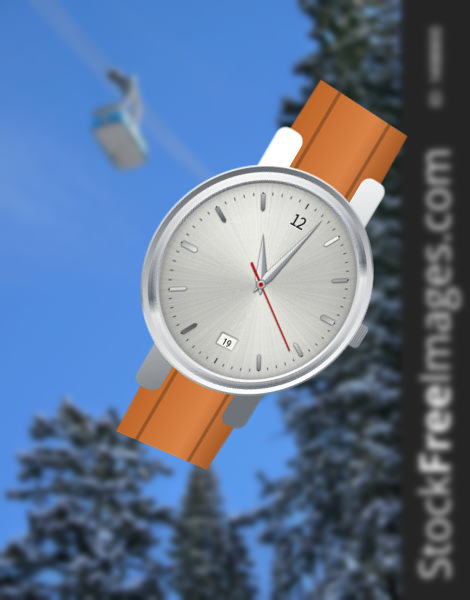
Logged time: 11 h 02 min 21 s
